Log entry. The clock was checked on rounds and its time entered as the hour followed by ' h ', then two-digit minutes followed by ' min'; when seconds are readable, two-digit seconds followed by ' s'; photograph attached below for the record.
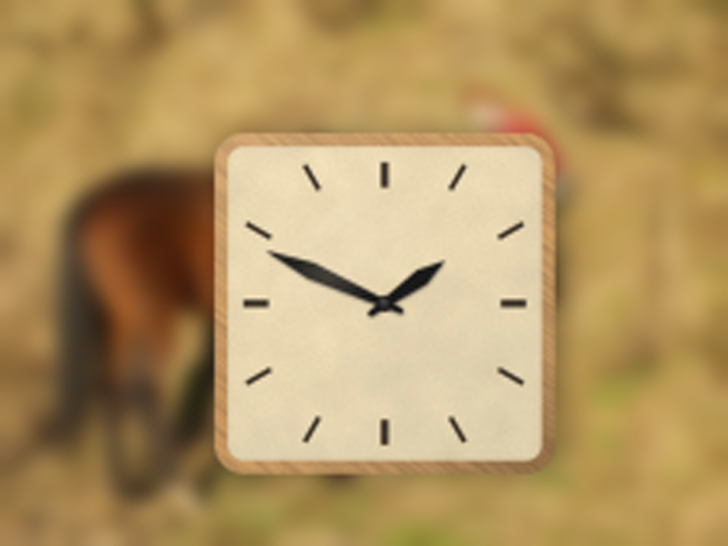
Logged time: 1 h 49 min
